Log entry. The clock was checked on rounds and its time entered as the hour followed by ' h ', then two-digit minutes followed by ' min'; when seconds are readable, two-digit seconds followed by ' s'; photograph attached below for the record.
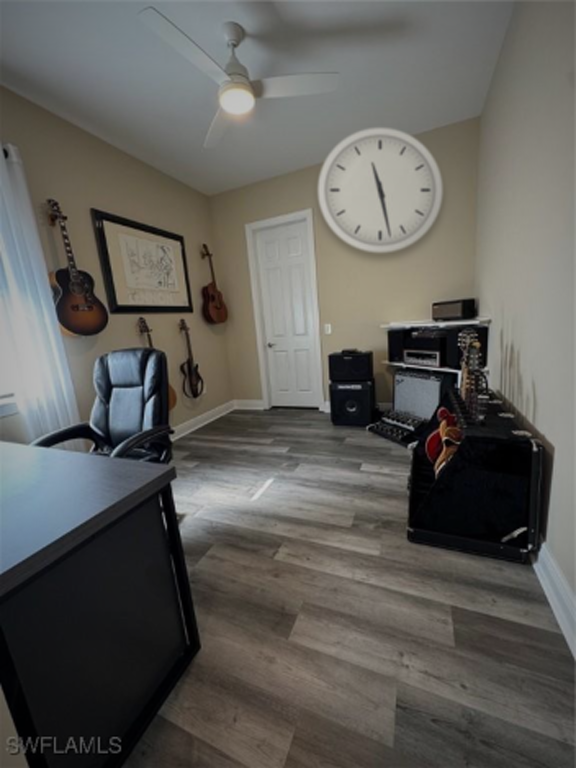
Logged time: 11 h 28 min
